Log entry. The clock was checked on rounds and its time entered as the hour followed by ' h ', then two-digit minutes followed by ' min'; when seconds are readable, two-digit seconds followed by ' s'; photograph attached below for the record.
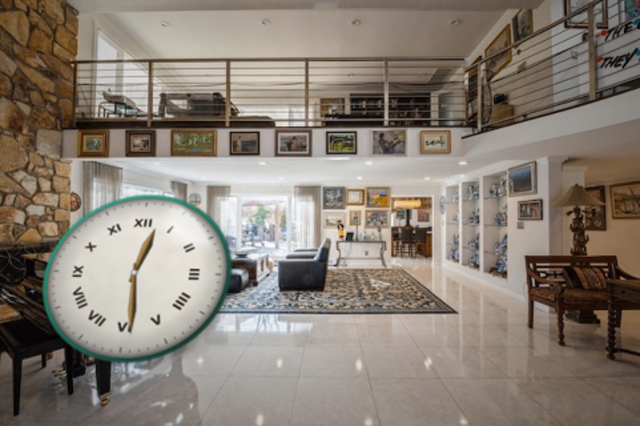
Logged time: 12 h 29 min
